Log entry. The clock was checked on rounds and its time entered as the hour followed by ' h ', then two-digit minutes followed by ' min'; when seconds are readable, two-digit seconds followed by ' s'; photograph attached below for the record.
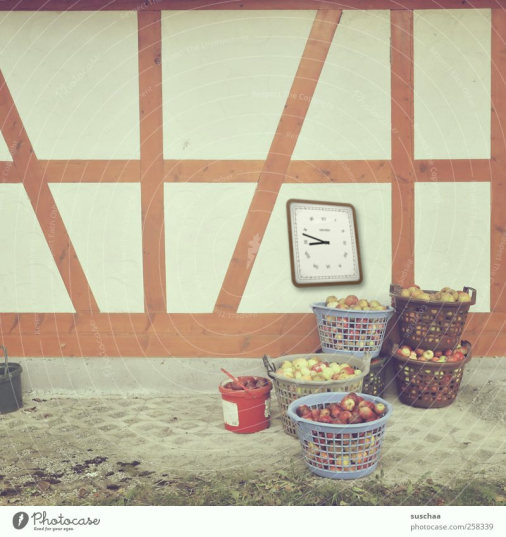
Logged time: 8 h 48 min
